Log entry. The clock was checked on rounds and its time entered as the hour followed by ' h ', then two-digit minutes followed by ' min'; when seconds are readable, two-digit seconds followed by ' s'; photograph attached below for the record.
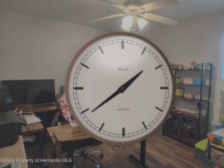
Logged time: 1 h 39 min
